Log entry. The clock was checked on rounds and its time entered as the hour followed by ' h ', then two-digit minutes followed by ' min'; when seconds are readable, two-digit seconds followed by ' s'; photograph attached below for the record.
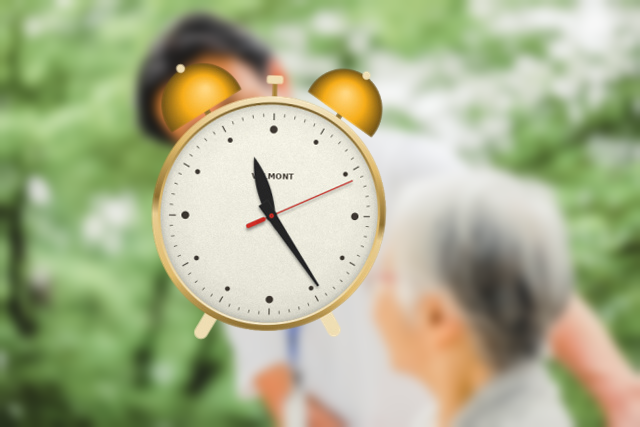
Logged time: 11 h 24 min 11 s
